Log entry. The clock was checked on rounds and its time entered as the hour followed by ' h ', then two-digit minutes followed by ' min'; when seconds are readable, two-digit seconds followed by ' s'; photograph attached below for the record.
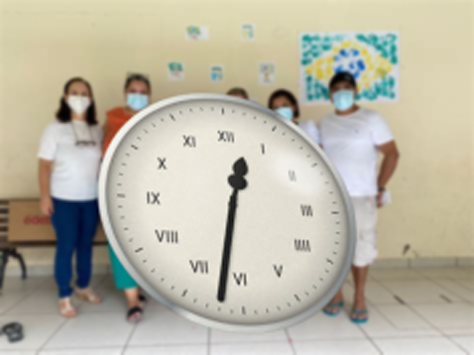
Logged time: 12 h 32 min
